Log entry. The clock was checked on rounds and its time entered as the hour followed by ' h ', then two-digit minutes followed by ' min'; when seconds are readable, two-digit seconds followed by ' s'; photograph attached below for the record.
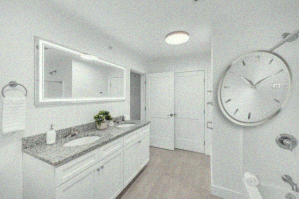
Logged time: 10 h 10 min
